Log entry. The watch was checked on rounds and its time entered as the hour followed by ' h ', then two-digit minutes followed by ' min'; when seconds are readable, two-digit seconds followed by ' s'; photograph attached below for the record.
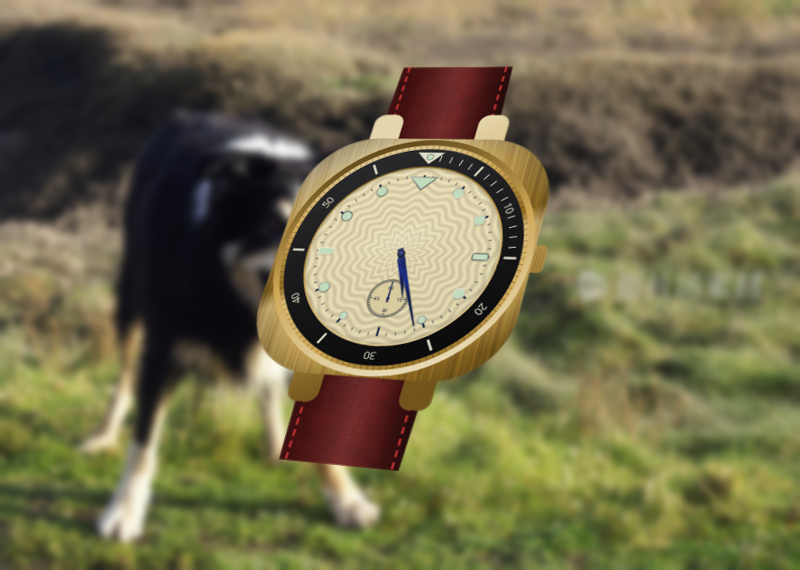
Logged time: 5 h 26 min
